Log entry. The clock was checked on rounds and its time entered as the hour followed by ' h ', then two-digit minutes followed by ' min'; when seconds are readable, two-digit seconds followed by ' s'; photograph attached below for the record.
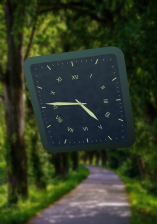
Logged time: 4 h 46 min
